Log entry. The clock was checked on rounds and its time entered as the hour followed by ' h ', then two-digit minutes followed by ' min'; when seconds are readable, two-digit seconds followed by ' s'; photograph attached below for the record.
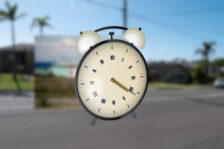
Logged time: 4 h 21 min
